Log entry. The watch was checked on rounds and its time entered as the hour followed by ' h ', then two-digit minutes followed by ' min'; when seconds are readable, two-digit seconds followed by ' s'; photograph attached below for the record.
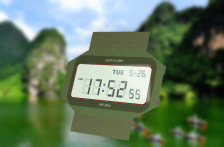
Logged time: 17 h 52 min 55 s
